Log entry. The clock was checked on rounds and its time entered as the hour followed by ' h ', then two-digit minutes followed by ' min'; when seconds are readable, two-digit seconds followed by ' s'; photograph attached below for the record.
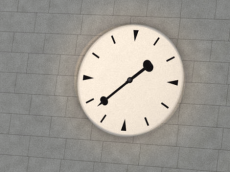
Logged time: 1 h 38 min
